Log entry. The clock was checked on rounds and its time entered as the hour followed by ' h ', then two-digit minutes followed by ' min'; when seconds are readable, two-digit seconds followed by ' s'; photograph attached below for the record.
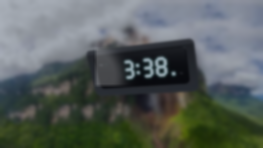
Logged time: 3 h 38 min
